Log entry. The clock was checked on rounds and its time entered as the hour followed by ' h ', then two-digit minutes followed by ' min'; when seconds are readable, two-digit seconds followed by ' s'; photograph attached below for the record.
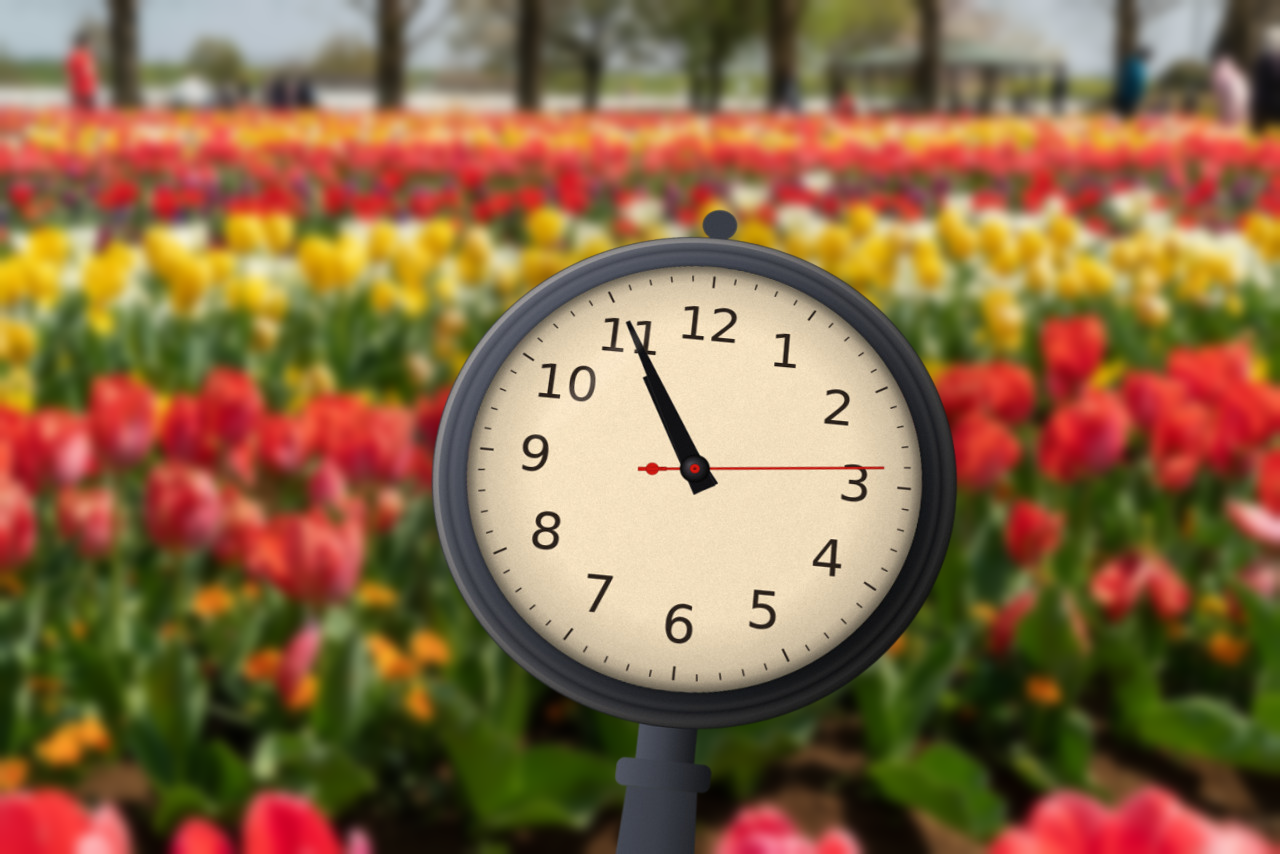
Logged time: 10 h 55 min 14 s
